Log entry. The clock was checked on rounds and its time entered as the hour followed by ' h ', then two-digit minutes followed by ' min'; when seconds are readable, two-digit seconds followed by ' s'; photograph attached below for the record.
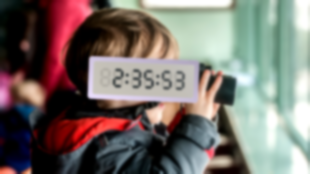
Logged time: 2 h 35 min 53 s
